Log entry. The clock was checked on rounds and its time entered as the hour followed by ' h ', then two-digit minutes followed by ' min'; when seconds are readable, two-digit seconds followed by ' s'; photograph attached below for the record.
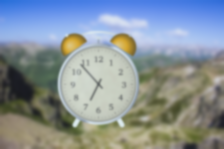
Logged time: 6 h 53 min
